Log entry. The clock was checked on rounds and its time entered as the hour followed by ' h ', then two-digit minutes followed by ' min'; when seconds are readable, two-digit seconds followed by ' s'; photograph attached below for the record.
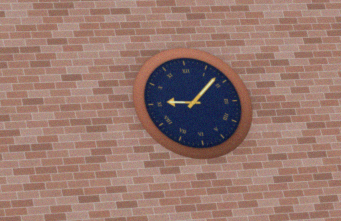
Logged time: 9 h 08 min
